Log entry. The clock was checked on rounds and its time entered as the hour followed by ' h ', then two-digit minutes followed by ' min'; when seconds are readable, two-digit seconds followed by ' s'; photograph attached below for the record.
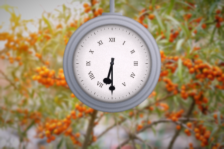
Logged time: 6 h 30 min
